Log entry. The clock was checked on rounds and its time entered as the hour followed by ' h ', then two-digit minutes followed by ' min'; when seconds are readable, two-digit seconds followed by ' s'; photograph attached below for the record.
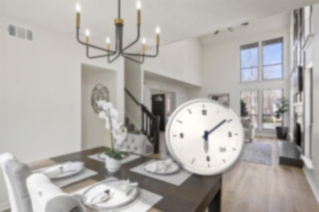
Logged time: 6 h 09 min
